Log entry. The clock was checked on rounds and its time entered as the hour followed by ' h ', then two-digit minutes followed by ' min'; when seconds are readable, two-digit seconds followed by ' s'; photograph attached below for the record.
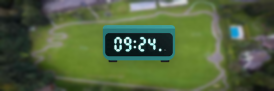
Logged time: 9 h 24 min
